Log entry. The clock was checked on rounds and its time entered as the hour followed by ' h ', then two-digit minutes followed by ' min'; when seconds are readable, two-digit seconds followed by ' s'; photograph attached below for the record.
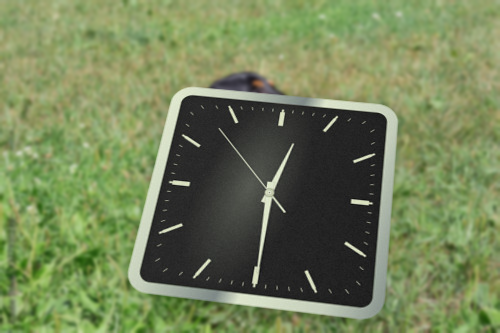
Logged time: 12 h 29 min 53 s
